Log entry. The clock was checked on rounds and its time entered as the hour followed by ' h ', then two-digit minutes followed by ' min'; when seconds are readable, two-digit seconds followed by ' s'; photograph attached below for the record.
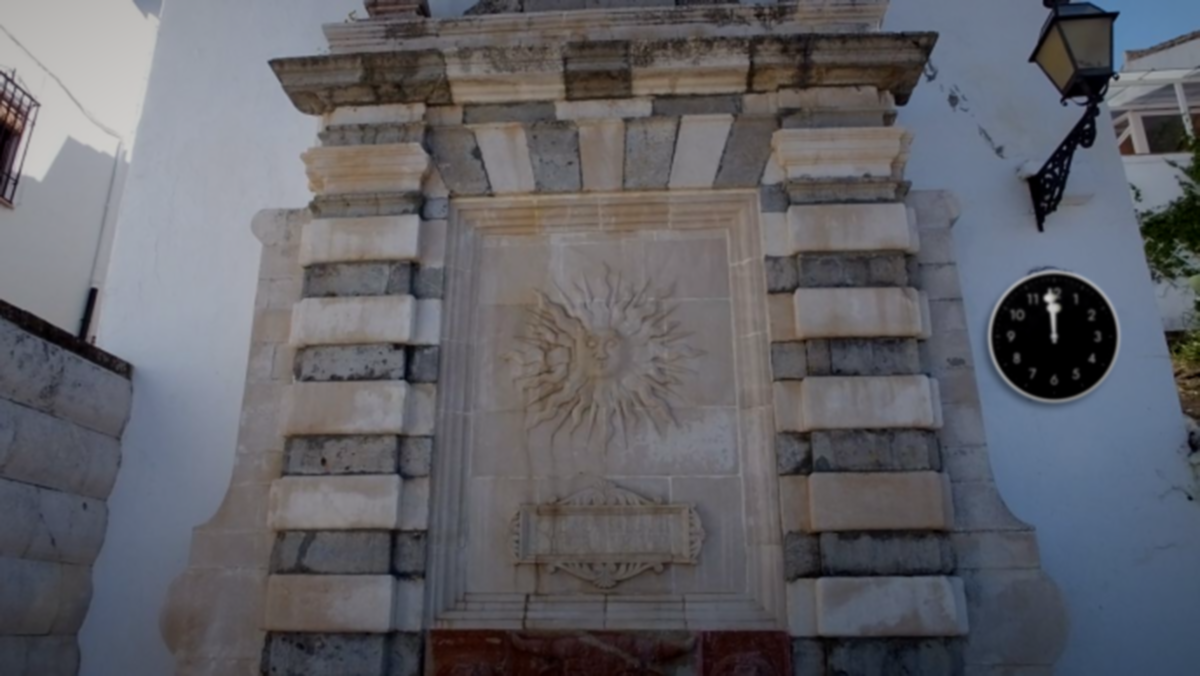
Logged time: 11 h 59 min
